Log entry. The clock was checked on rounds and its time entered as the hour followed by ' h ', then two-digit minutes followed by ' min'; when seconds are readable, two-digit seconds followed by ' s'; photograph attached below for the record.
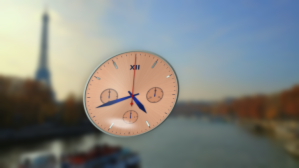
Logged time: 4 h 42 min
